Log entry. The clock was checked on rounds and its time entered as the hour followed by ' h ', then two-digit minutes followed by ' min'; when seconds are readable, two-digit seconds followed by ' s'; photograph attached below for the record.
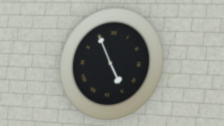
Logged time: 4 h 55 min
